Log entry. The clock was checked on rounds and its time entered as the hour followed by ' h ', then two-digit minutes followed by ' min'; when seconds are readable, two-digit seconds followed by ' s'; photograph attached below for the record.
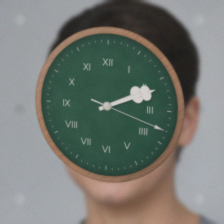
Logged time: 2 h 11 min 18 s
